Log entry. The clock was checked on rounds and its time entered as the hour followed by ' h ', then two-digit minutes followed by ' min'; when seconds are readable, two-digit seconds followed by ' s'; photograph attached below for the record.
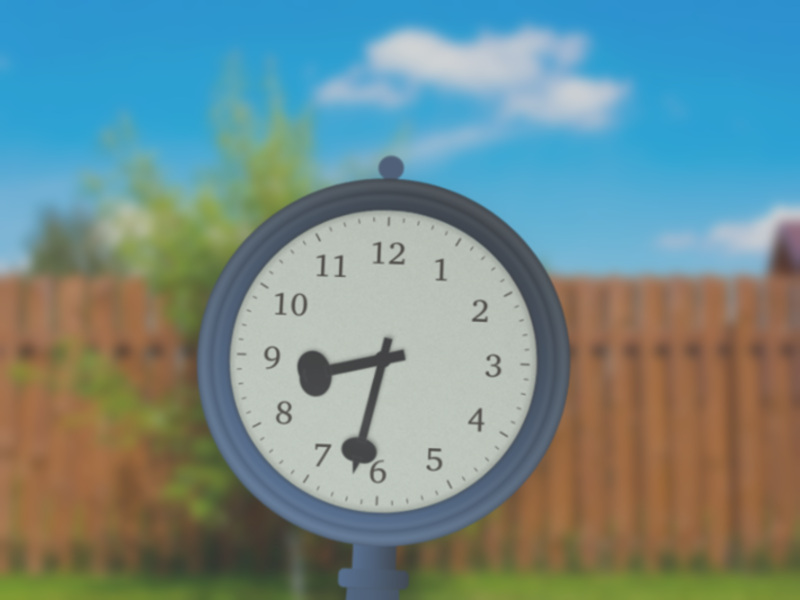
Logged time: 8 h 32 min
